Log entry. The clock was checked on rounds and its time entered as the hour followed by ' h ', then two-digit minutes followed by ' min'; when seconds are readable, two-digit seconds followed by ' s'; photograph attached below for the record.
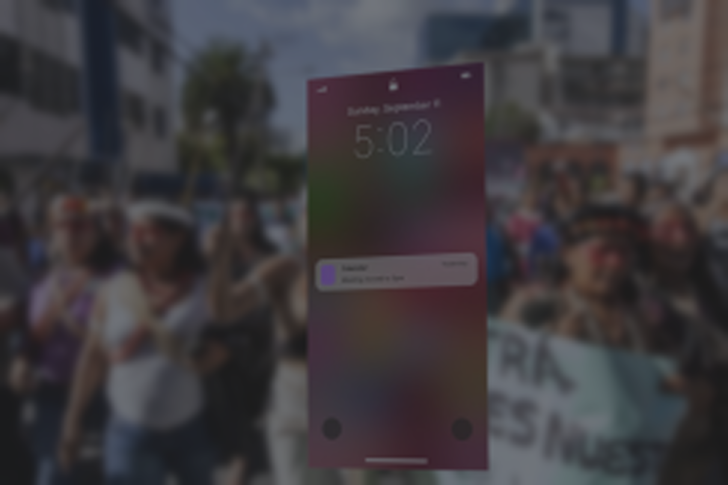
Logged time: 5 h 02 min
